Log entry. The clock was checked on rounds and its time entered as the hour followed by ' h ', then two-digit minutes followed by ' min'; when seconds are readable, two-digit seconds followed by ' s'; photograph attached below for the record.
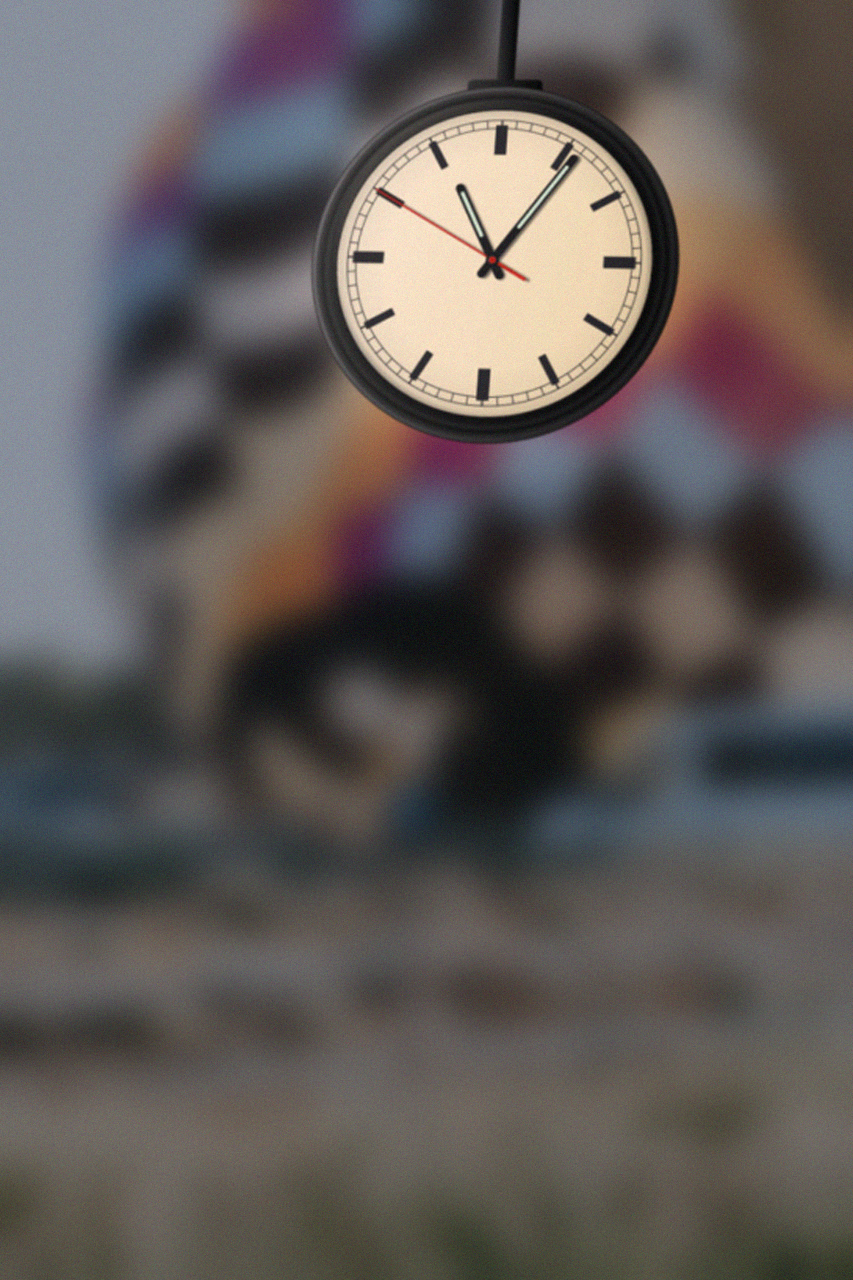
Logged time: 11 h 05 min 50 s
